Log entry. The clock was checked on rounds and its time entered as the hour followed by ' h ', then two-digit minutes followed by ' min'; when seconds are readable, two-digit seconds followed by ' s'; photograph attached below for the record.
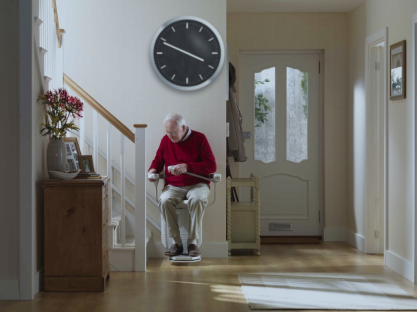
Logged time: 3 h 49 min
